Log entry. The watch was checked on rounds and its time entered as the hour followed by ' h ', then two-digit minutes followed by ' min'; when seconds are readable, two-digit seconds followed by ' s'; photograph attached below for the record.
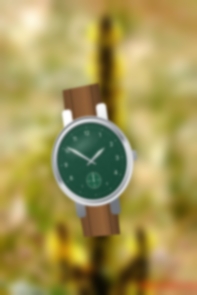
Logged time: 1 h 51 min
